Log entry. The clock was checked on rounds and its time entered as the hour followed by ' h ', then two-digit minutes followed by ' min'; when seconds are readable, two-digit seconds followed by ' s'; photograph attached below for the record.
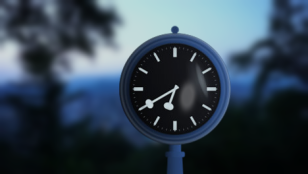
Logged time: 6 h 40 min
